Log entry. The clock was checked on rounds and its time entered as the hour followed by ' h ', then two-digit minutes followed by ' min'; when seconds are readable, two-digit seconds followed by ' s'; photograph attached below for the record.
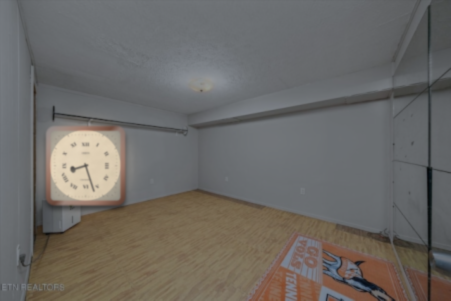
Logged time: 8 h 27 min
